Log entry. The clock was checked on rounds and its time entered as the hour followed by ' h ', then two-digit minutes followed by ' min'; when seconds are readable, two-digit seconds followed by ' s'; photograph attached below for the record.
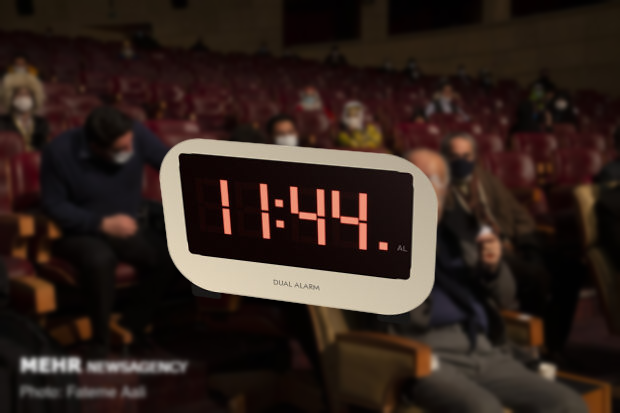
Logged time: 11 h 44 min
